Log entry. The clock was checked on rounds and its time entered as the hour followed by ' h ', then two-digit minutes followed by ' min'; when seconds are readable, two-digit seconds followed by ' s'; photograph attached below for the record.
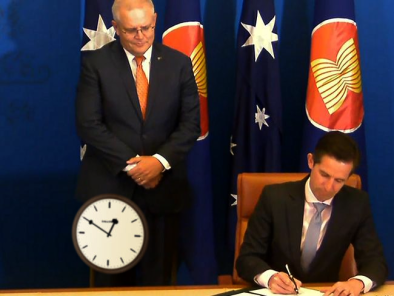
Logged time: 12 h 50 min
